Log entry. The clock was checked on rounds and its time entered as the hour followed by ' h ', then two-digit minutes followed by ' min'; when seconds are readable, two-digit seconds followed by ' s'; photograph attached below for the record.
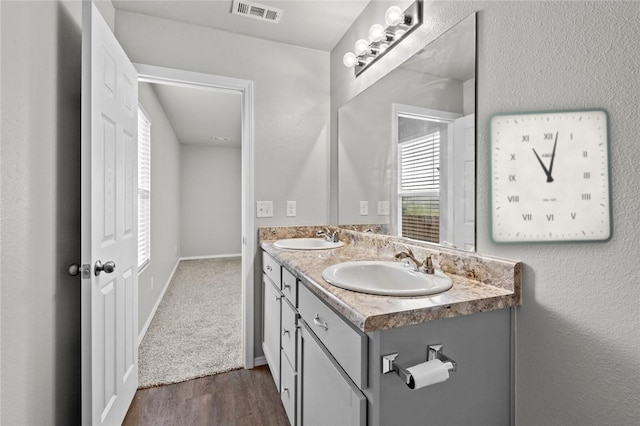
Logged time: 11 h 02 min
